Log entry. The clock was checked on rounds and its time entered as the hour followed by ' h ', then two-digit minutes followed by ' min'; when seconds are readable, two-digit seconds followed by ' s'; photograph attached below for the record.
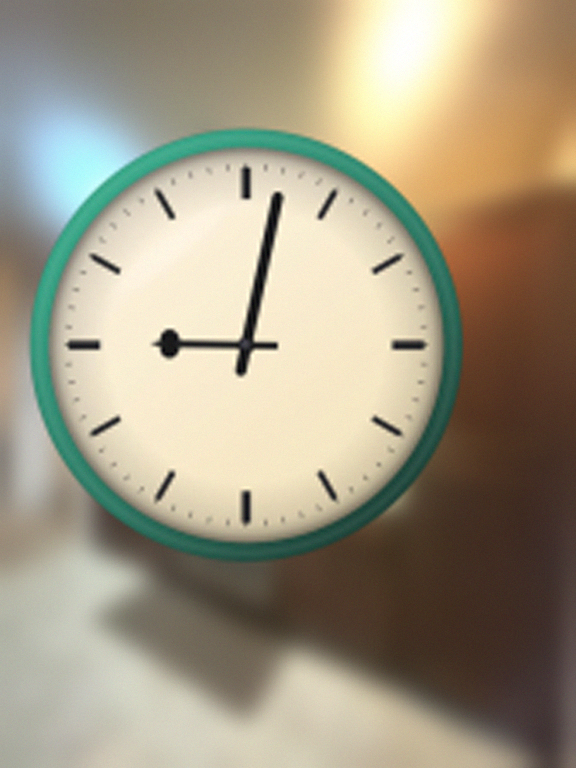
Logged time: 9 h 02 min
